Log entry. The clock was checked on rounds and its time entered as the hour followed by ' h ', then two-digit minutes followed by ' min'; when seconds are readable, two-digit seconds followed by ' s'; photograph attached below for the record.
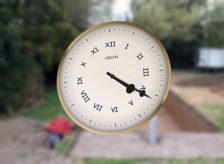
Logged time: 4 h 21 min
